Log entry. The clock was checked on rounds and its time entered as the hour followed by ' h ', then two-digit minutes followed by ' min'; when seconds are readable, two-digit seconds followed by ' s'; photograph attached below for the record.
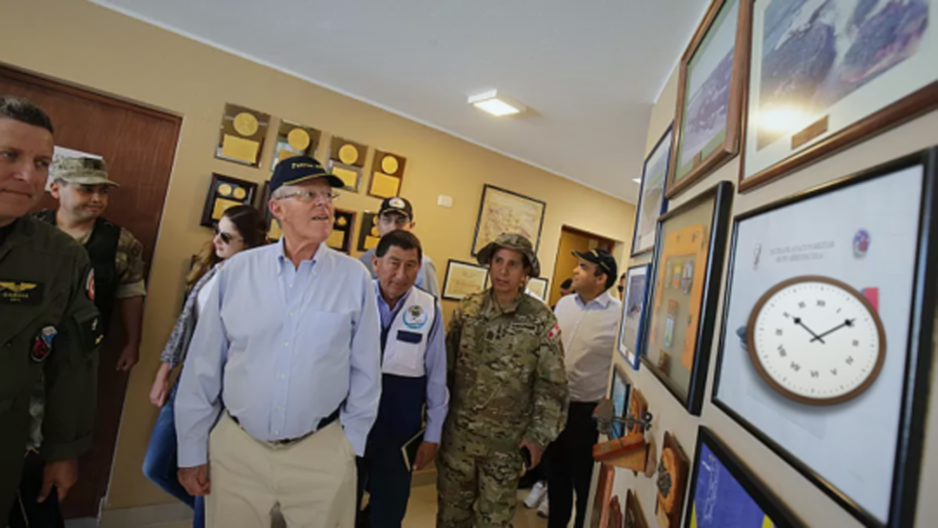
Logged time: 10 h 09 min
